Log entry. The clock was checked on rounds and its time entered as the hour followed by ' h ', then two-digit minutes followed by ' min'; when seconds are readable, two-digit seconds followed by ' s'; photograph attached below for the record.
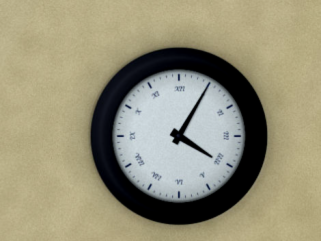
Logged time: 4 h 05 min
